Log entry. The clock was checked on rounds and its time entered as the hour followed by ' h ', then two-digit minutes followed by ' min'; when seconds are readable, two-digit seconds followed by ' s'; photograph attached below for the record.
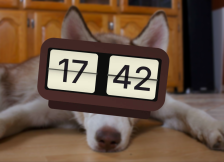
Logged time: 17 h 42 min
